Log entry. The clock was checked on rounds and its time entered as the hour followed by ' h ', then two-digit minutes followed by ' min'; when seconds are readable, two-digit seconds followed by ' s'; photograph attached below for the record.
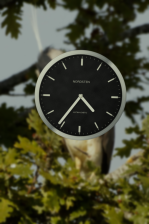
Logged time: 4 h 36 min
